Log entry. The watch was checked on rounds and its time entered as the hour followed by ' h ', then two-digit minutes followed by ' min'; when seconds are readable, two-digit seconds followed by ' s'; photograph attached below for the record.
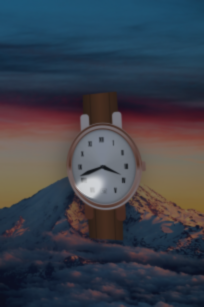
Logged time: 3 h 42 min
